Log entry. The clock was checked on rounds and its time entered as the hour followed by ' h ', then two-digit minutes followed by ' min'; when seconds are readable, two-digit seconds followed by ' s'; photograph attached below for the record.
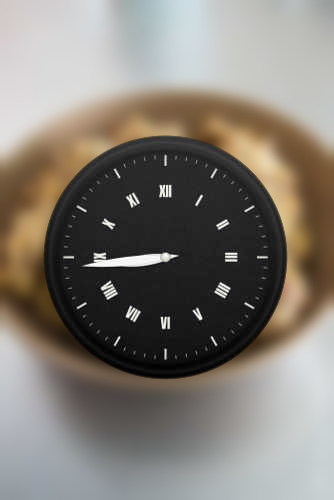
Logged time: 8 h 44 min
